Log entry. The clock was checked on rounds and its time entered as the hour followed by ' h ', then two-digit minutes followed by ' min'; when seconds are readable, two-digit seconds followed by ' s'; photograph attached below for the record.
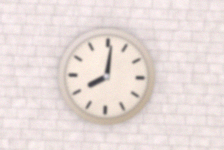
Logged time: 8 h 01 min
